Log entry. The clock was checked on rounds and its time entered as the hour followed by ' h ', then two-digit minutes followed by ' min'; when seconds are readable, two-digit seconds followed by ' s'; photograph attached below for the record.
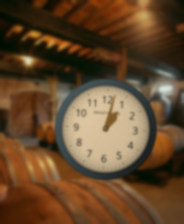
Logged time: 1 h 02 min
